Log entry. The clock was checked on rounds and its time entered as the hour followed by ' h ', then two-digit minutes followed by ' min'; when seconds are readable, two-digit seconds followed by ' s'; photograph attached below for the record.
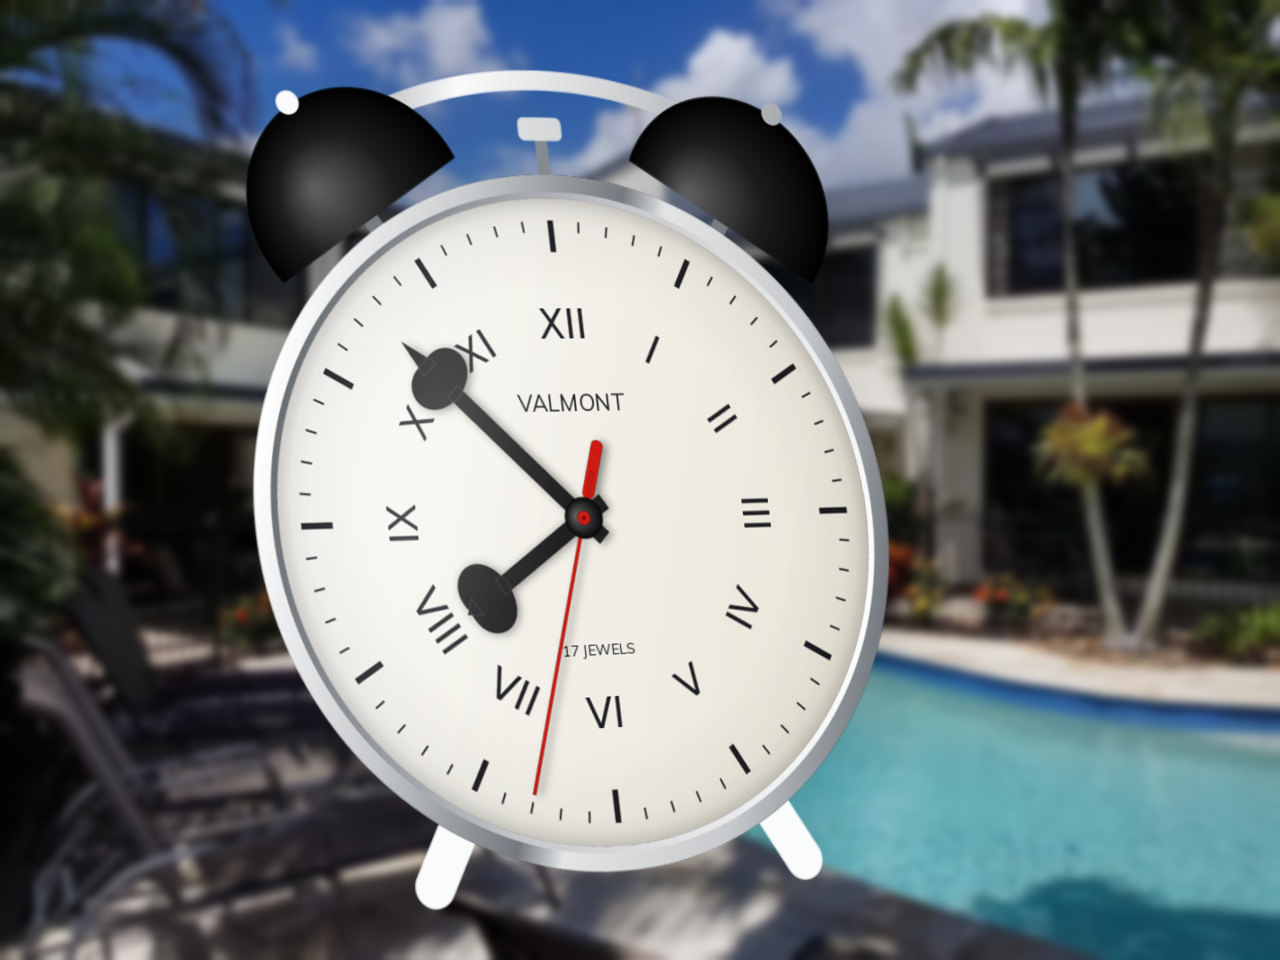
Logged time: 7 h 52 min 33 s
